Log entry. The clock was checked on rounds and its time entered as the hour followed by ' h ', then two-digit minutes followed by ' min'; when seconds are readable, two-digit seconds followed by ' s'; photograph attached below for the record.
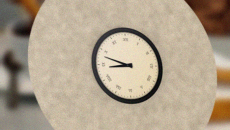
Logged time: 8 h 48 min
